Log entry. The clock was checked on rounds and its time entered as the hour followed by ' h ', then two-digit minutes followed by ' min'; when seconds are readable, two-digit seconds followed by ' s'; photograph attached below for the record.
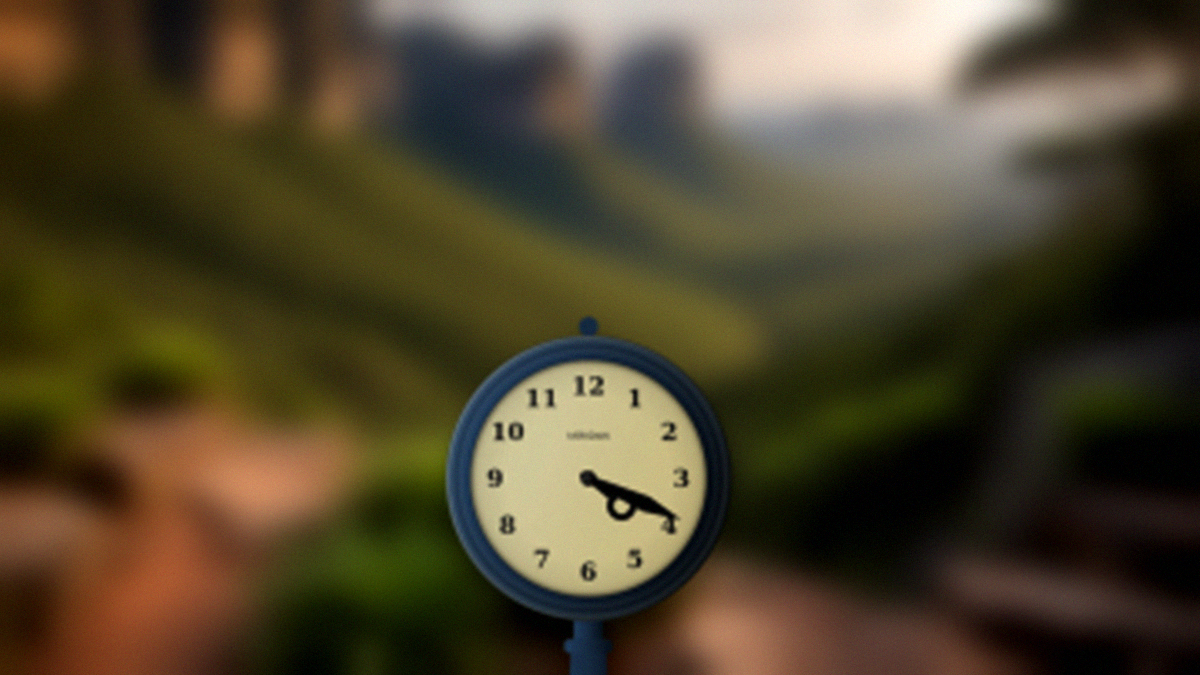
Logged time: 4 h 19 min
